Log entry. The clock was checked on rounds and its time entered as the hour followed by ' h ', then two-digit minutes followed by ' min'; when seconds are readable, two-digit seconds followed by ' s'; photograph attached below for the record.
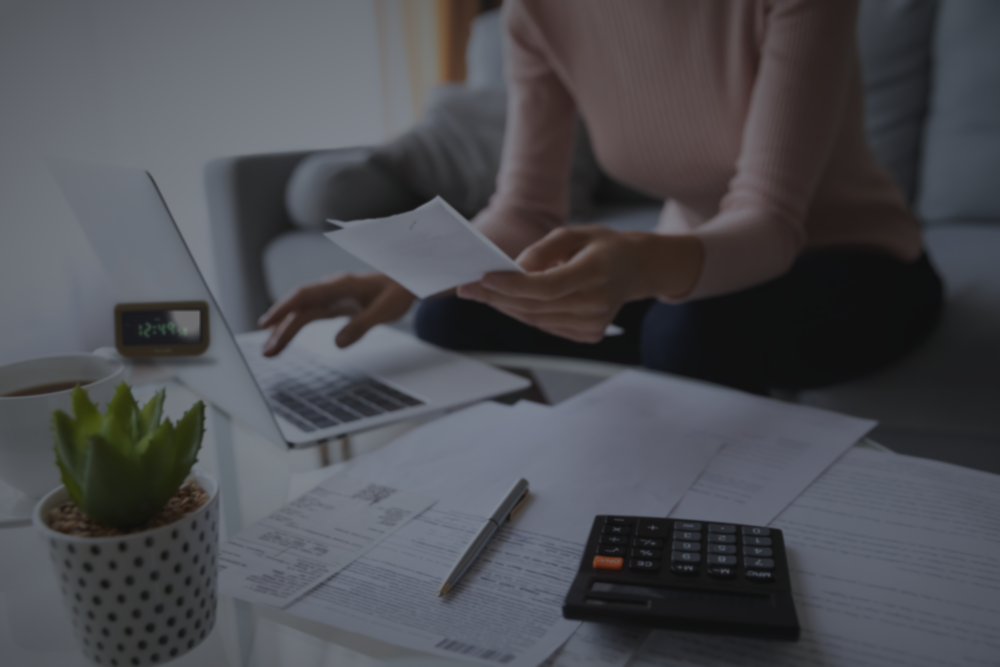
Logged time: 12 h 49 min
